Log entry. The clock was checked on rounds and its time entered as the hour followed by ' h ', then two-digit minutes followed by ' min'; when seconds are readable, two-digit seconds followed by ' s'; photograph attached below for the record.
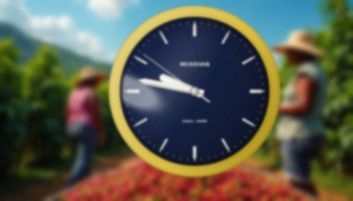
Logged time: 9 h 46 min 51 s
